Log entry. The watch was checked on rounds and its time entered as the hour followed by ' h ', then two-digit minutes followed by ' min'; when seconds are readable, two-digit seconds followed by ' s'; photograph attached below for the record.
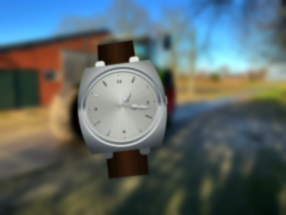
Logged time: 1 h 17 min
